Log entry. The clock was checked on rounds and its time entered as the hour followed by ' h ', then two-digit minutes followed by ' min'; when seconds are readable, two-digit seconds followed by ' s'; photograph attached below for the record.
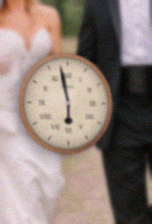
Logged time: 5 h 58 min
